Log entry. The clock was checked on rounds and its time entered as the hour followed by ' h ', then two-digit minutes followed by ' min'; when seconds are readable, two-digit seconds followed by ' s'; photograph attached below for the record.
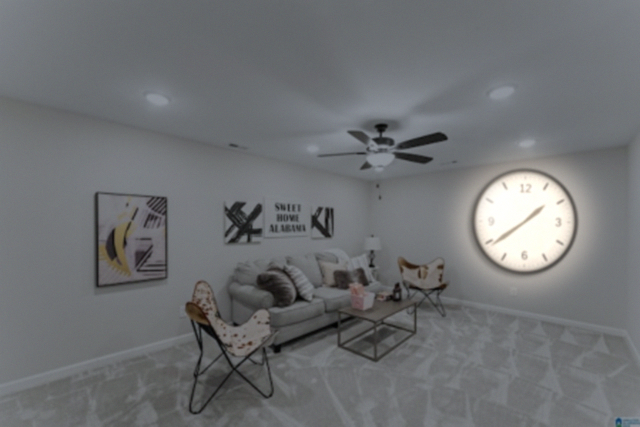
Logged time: 1 h 39 min
